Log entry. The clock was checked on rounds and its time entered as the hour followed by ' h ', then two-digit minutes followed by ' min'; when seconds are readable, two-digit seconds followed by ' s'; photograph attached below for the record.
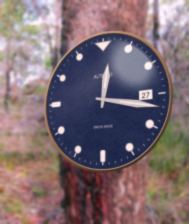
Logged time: 12 h 17 min
